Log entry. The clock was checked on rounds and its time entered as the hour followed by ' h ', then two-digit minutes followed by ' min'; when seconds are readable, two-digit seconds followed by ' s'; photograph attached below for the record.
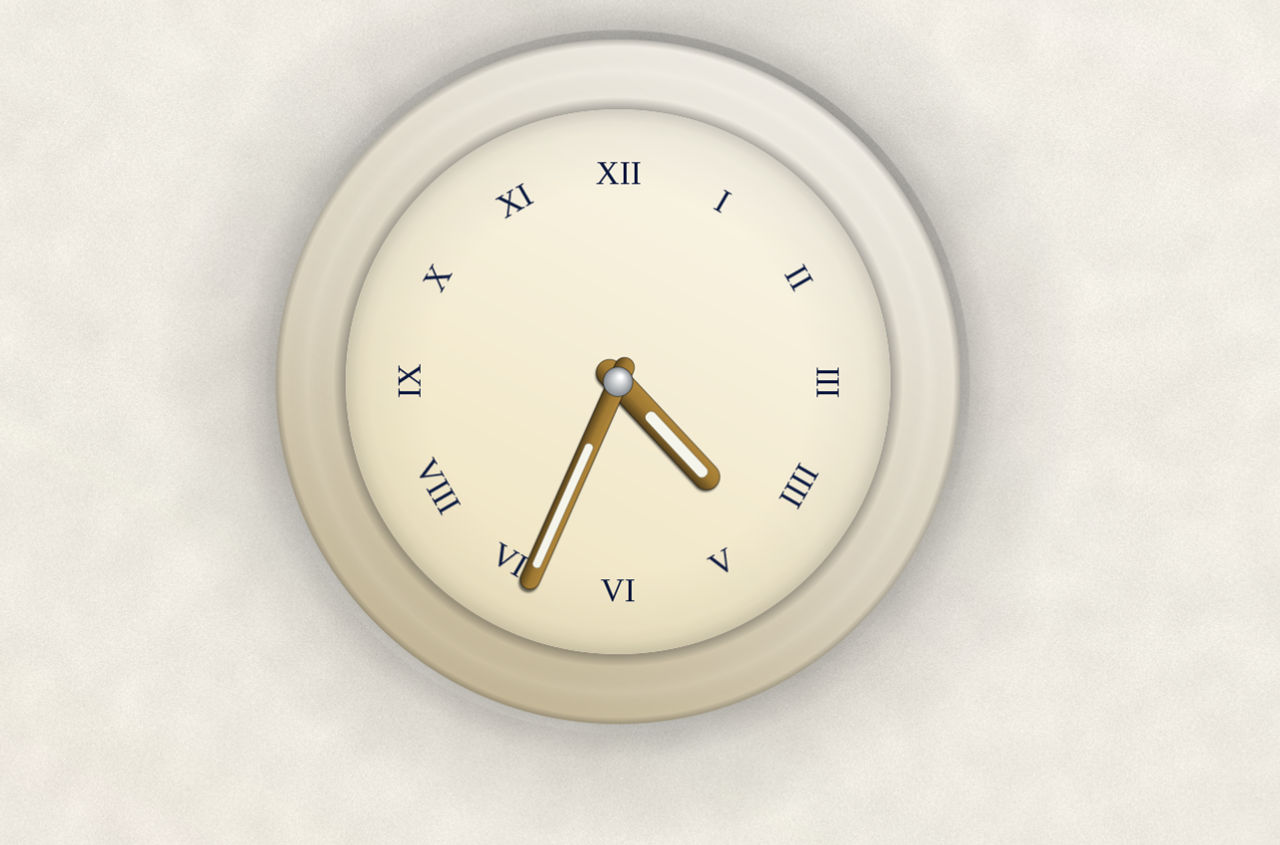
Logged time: 4 h 34 min
